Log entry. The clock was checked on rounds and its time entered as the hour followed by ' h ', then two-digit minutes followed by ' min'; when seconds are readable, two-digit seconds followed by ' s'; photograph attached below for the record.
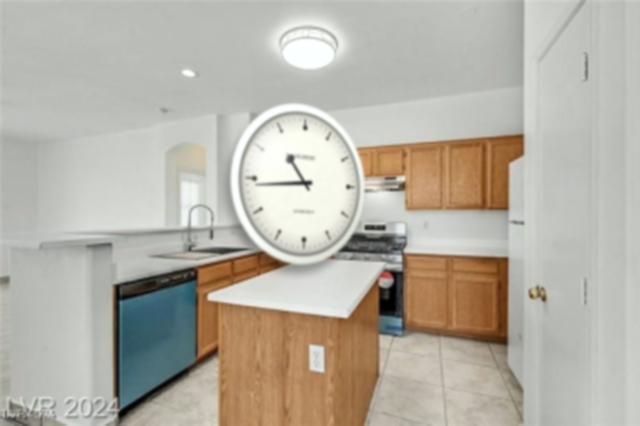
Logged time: 10 h 44 min
